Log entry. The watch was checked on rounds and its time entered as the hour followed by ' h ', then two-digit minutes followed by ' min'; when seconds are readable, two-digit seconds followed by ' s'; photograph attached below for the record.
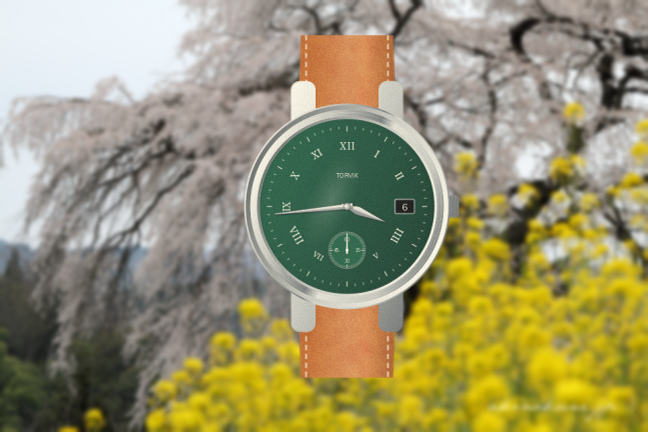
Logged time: 3 h 44 min
